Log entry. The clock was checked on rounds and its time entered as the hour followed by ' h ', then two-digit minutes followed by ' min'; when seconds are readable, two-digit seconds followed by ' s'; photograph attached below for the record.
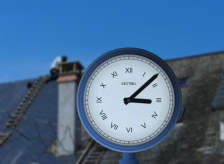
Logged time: 3 h 08 min
